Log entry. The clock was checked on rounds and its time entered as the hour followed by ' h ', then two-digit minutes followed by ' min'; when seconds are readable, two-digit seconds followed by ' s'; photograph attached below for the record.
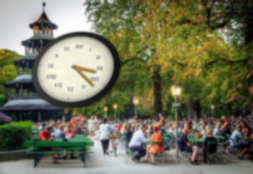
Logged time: 3 h 22 min
